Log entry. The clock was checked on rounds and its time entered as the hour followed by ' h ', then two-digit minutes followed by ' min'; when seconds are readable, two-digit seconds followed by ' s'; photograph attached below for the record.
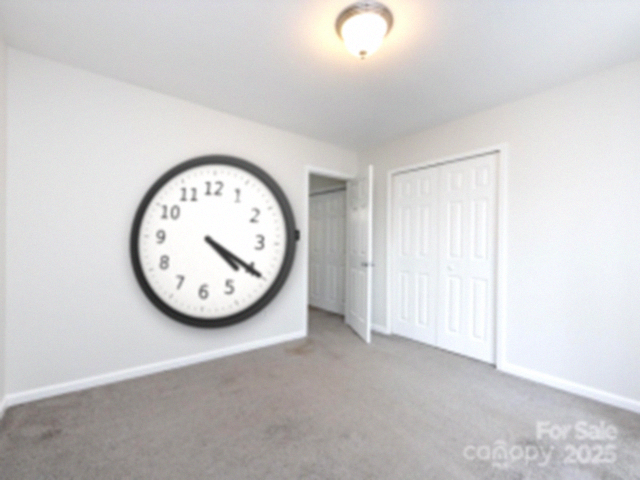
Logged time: 4 h 20 min
